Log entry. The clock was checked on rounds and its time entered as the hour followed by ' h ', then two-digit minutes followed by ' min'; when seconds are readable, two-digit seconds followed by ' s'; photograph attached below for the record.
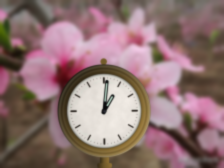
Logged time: 1 h 01 min
